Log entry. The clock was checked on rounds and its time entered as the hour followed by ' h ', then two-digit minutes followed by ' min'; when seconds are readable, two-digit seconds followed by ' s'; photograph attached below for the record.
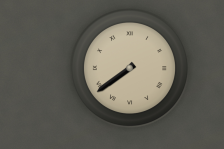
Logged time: 7 h 39 min
